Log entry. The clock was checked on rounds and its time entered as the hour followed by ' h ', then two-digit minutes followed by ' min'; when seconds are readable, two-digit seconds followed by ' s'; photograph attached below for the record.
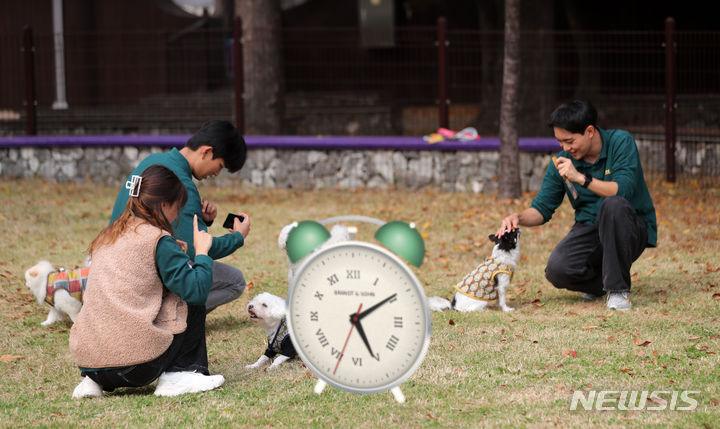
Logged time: 5 h 09 min 34 s
